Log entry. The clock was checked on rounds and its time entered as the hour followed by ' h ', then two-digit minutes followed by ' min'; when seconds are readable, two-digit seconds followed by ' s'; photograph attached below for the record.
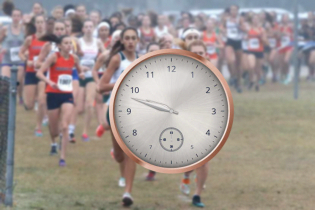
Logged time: 9 h 48 min
